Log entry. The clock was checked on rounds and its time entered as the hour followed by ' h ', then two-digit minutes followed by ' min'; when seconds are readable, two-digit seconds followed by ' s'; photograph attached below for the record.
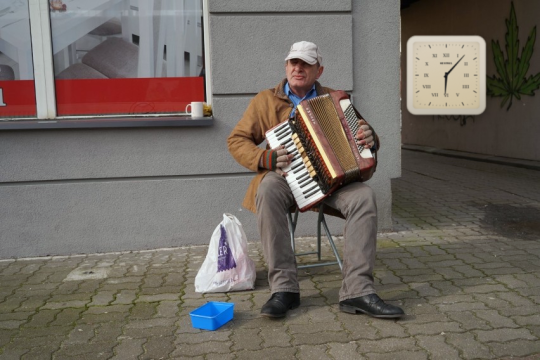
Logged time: 6 h 07 min
